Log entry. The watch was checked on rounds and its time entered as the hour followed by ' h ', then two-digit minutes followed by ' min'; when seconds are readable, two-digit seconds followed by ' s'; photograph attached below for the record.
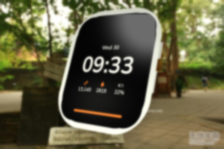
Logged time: 9 h 33 min
